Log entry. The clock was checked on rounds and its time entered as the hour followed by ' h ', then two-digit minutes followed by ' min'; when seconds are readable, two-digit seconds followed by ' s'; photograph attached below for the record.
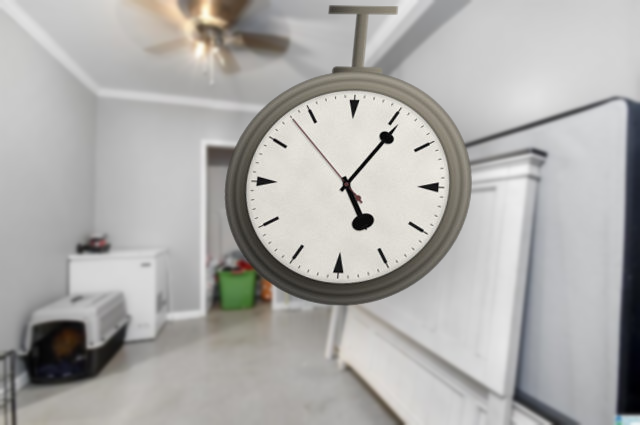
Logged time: 5 h 05 min 53 s
